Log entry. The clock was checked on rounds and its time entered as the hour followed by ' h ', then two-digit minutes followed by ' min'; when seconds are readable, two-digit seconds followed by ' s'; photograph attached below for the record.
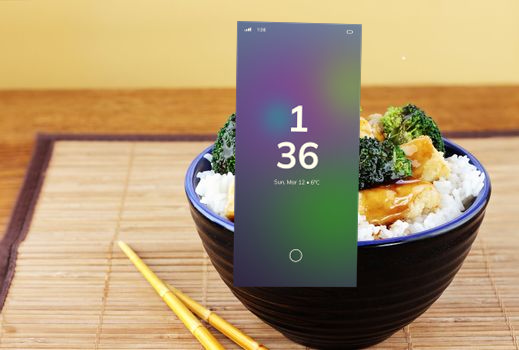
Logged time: 1 h 36 min
